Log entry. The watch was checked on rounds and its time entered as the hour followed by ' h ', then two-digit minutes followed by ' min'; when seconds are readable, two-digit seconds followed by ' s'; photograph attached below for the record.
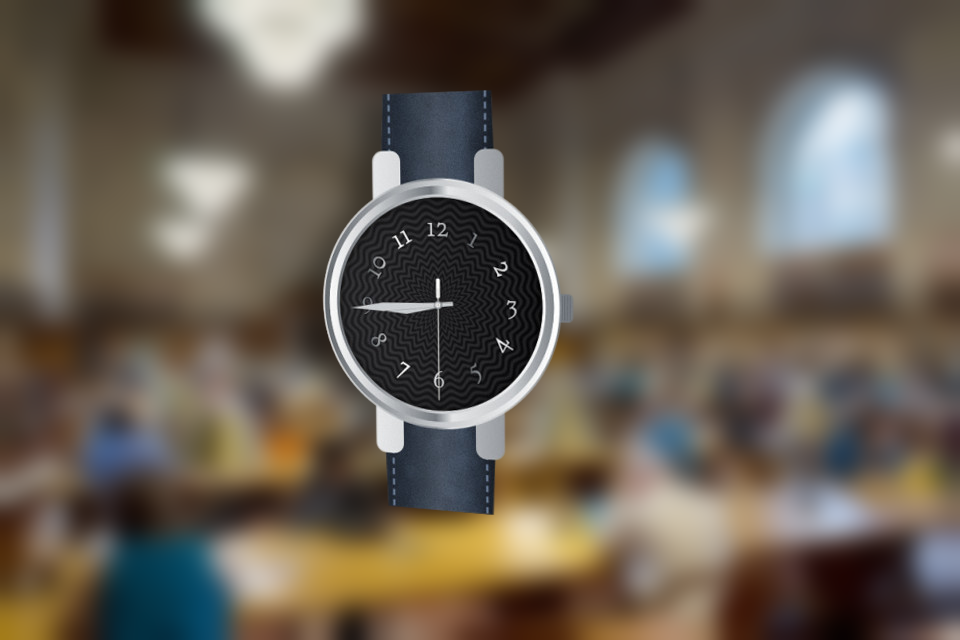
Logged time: 8 h 44 min 30 s
